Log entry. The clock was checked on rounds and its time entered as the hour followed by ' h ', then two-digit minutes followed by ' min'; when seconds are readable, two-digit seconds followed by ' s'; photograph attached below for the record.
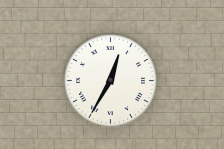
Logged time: 12 h 35 min
